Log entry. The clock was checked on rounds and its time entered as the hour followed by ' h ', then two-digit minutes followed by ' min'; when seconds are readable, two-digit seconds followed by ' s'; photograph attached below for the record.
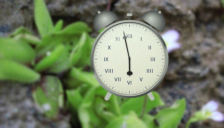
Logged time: 5 h 58 min
